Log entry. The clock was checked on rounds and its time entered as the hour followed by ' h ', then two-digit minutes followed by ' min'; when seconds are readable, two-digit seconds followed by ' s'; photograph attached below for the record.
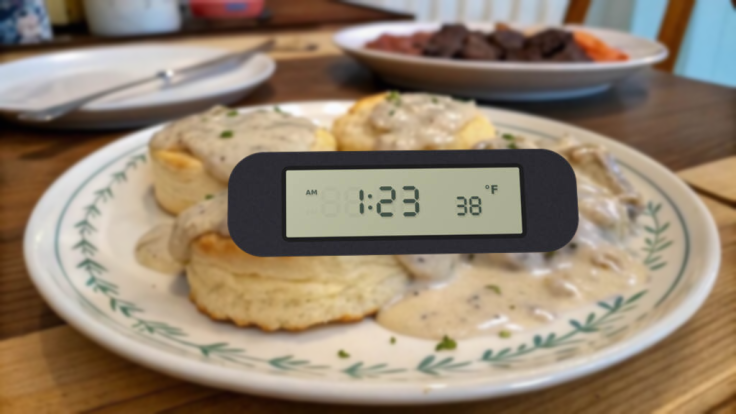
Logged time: 1 h 23 min
